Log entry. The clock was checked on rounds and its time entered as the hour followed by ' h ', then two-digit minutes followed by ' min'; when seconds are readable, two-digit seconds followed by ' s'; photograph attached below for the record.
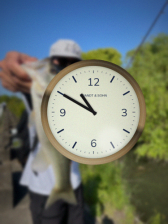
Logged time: 10 h 50 min
